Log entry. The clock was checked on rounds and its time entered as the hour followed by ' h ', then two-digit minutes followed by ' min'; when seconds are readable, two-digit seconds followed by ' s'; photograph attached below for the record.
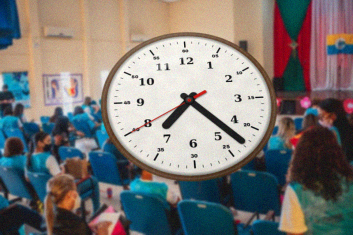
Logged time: 7 h 22 min 40 s
